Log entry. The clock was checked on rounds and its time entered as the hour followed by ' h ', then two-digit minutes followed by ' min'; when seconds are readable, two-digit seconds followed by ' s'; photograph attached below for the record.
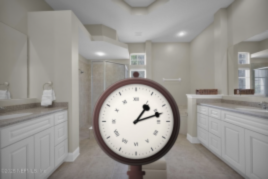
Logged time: 1 h 12 min
